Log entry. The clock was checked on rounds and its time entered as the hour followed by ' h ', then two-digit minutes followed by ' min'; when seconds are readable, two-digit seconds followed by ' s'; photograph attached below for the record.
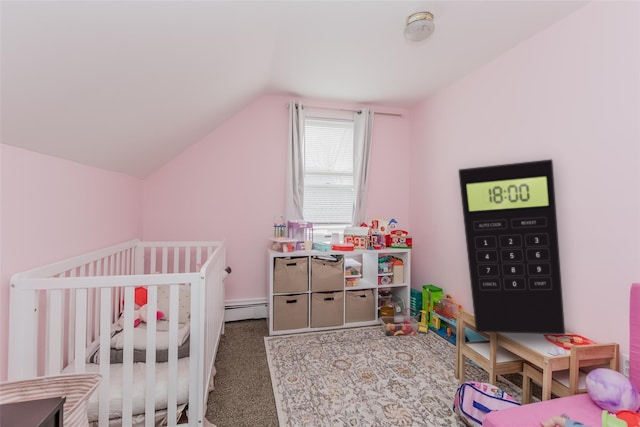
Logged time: 18 h 00 min
